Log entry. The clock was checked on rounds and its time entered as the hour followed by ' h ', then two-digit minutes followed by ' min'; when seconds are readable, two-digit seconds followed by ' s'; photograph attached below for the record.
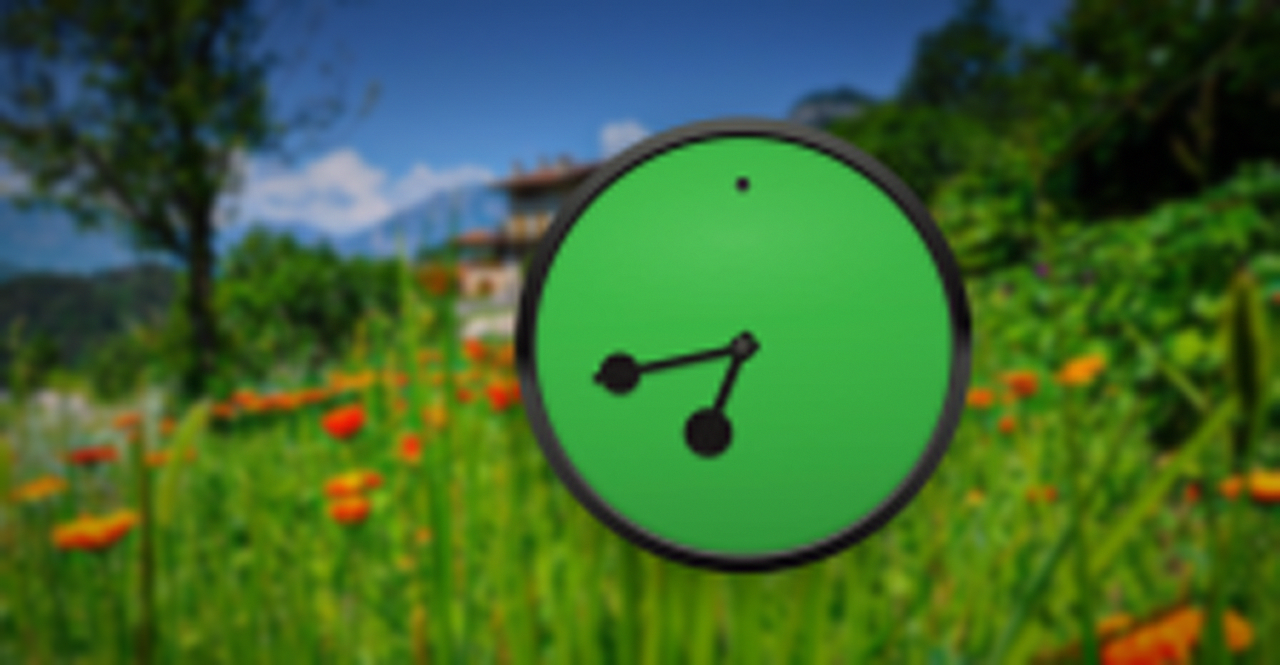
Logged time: 6 h 43 min
